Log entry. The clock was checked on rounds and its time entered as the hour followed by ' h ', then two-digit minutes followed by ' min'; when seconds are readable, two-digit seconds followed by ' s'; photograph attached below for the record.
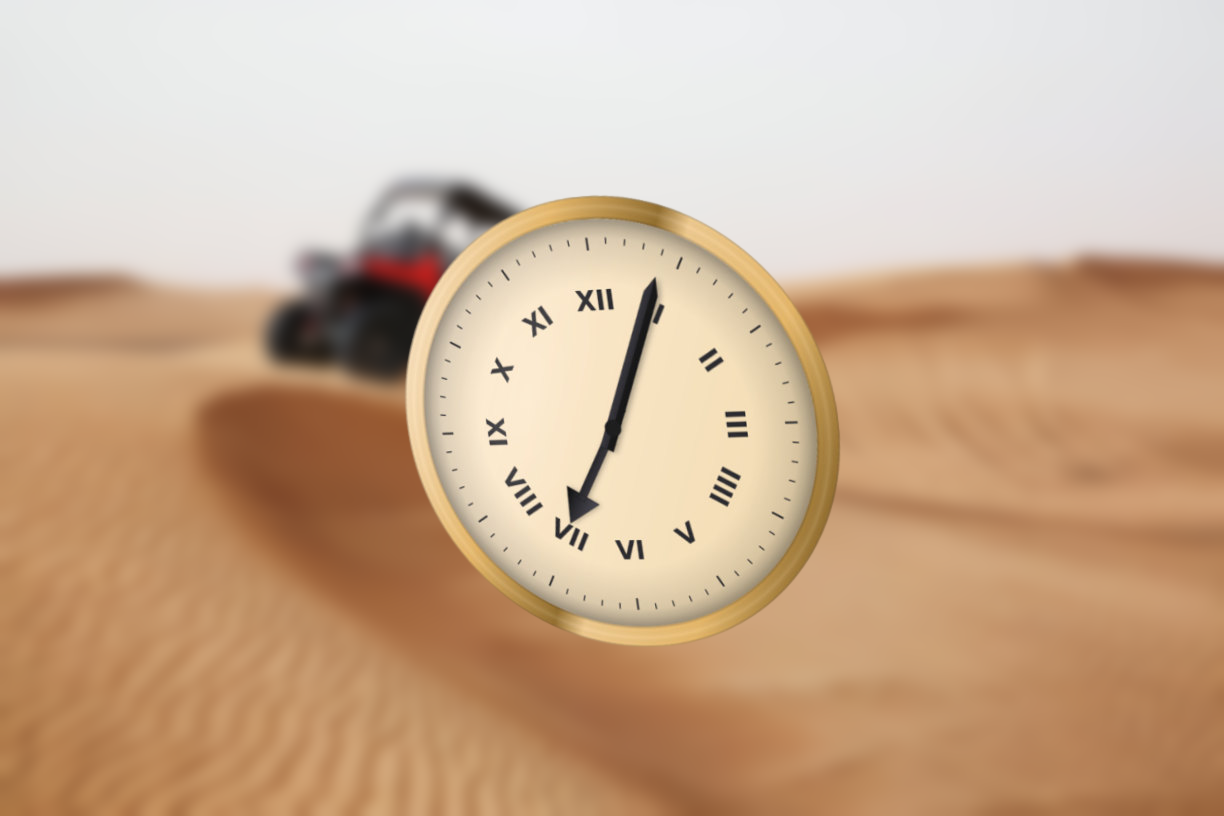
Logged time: 7 h 04 min
